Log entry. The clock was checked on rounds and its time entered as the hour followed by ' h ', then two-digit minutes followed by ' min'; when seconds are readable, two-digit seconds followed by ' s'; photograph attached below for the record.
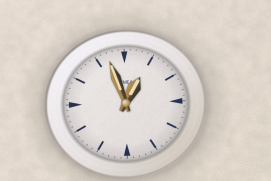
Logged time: 12 h 57 min
